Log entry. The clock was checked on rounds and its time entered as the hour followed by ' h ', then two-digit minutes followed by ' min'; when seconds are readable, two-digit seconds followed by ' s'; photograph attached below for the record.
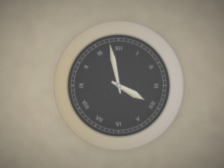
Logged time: 3 h 58 min
